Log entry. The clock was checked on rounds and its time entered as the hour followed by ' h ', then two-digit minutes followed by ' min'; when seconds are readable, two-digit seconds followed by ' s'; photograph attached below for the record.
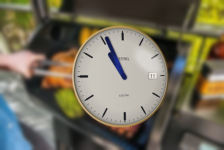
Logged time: 10 h 56 min
